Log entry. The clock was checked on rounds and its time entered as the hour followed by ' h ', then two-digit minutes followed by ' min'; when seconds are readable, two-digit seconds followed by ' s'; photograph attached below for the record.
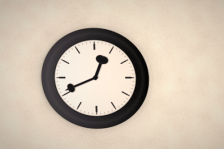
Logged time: 12 h 41 min
